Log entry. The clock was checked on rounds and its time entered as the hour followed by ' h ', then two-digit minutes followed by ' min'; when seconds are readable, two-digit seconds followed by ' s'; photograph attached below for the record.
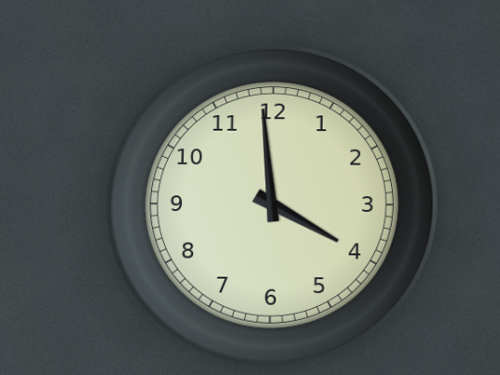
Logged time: 3 h 59 min
